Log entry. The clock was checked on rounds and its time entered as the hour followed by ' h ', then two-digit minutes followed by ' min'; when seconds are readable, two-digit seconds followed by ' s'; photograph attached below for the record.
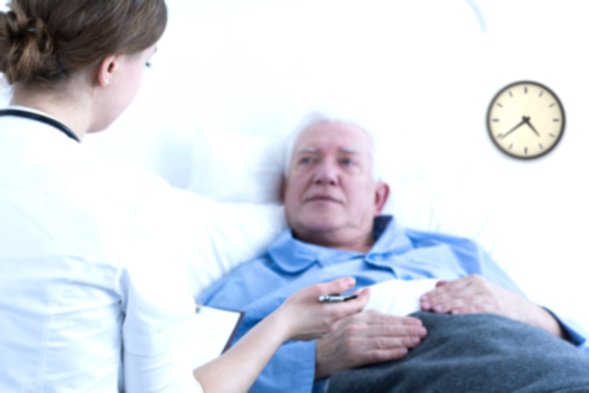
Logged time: 4 h 39 min
